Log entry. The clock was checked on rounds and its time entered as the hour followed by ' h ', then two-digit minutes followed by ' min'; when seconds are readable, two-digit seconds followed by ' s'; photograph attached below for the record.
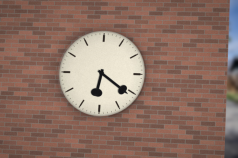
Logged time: 6 h 21 min
